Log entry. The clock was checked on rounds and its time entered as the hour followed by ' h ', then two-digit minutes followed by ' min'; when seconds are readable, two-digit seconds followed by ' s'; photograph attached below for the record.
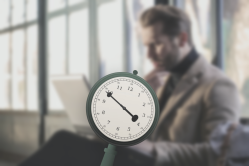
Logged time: 3 h 49 min
